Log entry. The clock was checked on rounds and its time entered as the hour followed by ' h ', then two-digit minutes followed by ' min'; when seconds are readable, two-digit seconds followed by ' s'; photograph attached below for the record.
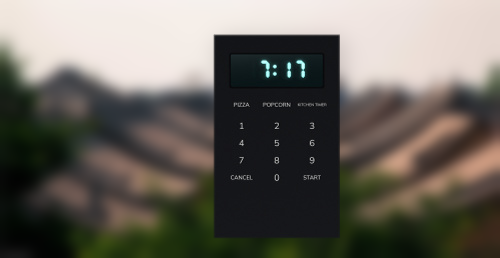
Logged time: 7 h 17 min
